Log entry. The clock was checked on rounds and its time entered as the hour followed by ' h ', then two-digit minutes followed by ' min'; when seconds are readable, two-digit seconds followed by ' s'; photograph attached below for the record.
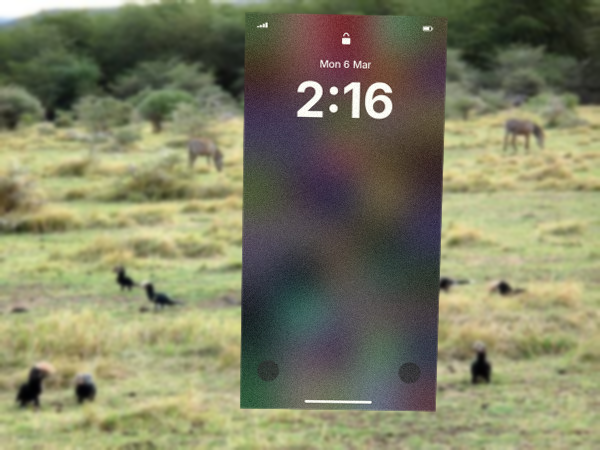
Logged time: 2 h 16 min
